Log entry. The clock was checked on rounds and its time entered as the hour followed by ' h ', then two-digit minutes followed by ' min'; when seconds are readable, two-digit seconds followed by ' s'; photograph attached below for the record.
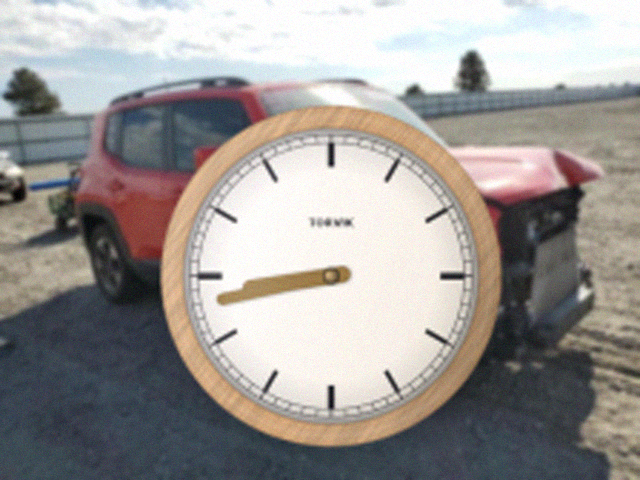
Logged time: 8 h 43 min
